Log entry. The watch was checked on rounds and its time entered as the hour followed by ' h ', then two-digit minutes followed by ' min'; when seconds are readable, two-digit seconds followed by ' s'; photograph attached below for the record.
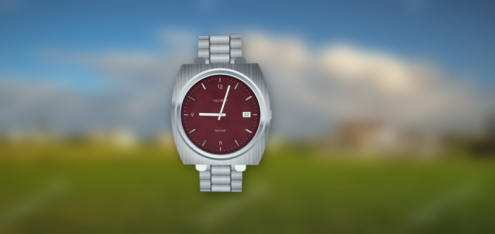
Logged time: 9 h 03 min
